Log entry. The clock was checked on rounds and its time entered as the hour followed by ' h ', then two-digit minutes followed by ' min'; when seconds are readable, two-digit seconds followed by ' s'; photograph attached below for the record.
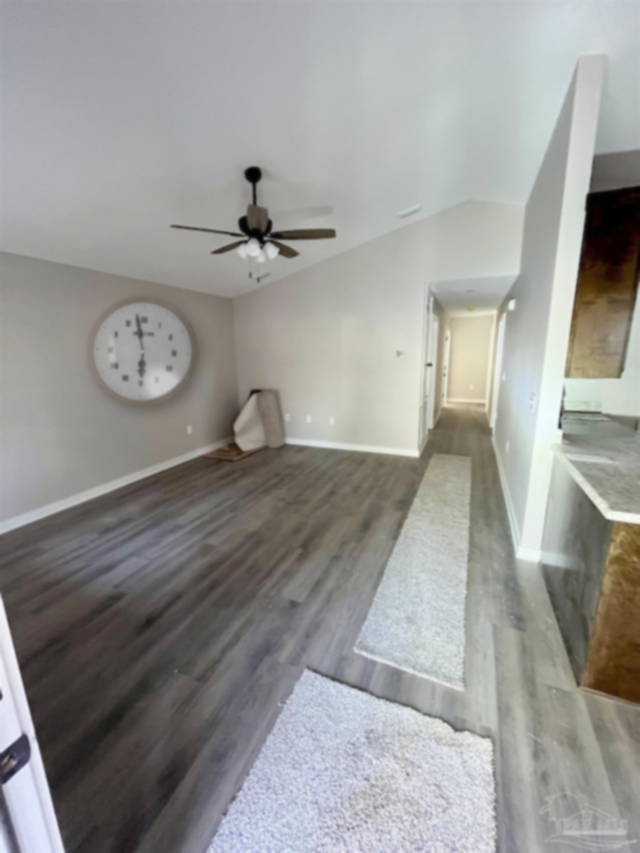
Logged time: 5 h 58 min
